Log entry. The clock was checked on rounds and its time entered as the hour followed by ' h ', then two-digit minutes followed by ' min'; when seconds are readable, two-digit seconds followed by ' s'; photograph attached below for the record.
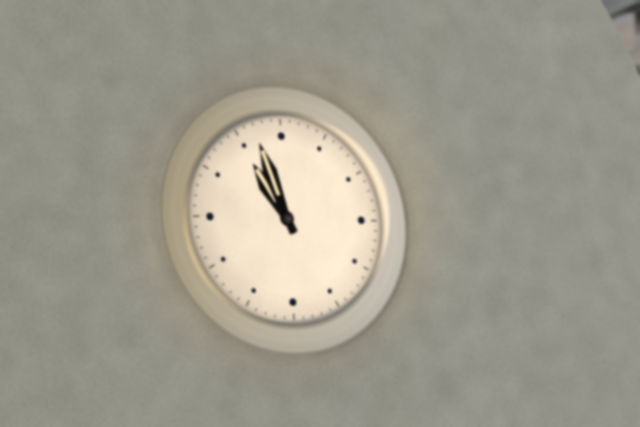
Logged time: 10 h 57 min
